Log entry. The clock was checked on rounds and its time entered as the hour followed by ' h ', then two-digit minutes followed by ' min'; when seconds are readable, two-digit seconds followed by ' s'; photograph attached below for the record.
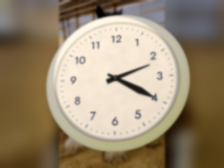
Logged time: 2 h 20 min
